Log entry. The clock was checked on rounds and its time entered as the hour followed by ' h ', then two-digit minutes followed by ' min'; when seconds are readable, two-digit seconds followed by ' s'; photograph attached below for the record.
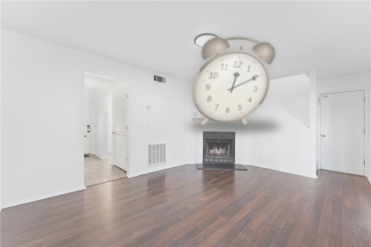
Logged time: 12 h 10 min
